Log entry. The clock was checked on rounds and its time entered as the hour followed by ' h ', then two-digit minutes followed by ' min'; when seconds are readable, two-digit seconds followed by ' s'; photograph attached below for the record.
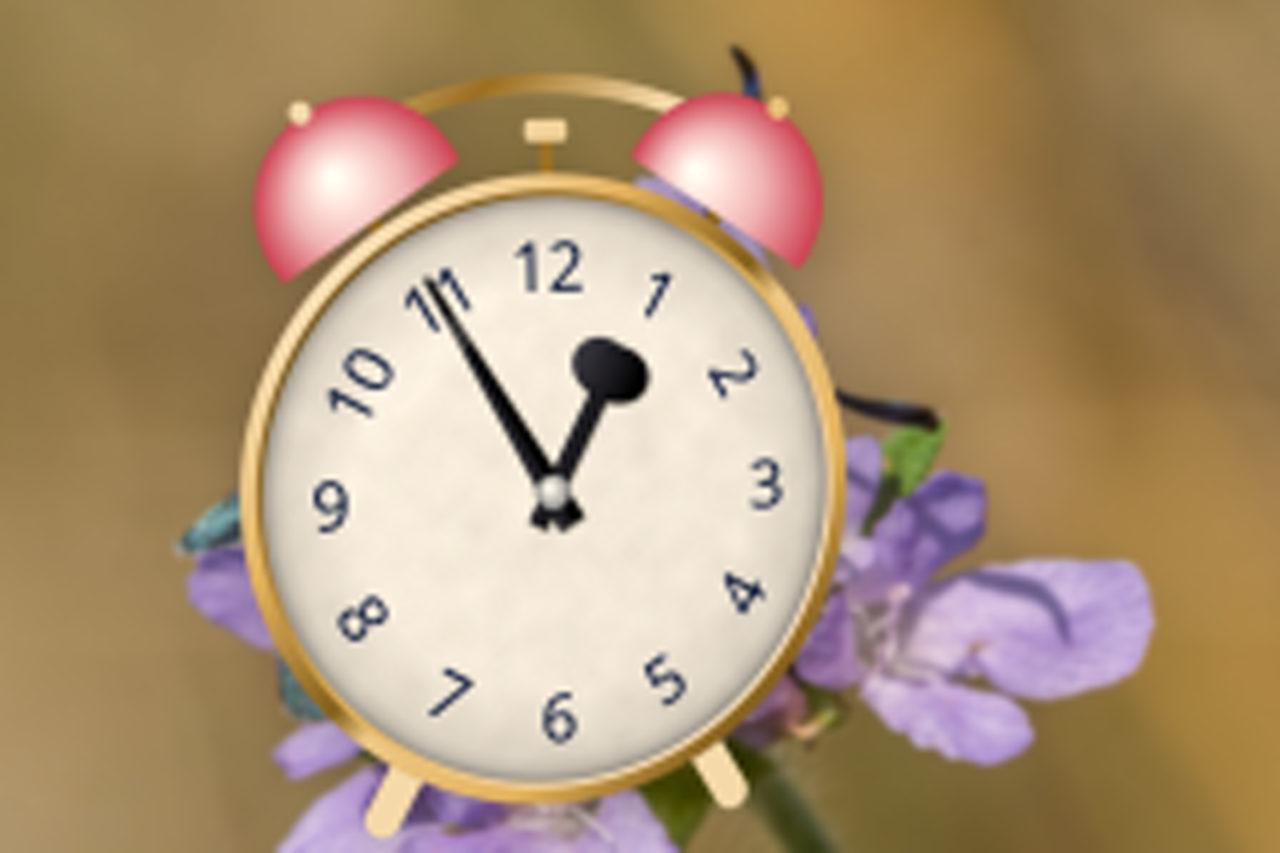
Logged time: 12 h 55 min
